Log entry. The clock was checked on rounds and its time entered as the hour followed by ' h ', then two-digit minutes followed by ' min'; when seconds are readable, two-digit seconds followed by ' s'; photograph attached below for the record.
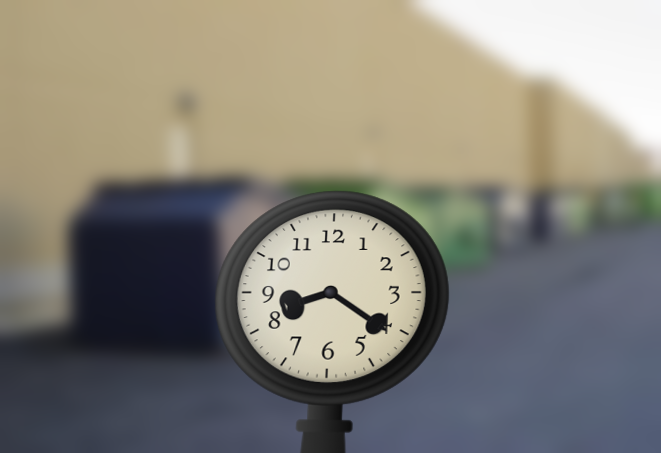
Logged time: 8 h 21 min
